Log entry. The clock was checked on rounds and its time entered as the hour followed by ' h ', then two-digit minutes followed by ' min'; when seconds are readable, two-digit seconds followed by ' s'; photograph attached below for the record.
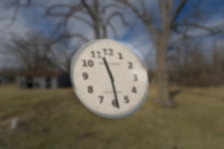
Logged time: 11 h 29 min
